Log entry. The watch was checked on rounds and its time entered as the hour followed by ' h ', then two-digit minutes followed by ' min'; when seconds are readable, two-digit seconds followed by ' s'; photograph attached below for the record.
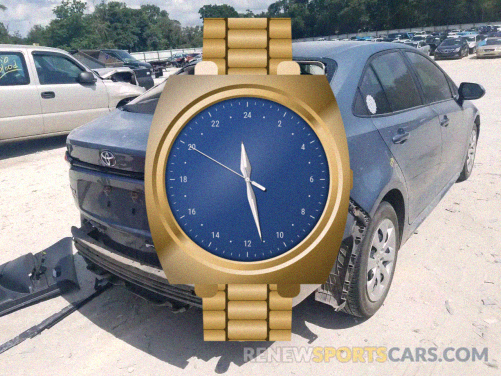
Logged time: 23 h 27 min 50 s
